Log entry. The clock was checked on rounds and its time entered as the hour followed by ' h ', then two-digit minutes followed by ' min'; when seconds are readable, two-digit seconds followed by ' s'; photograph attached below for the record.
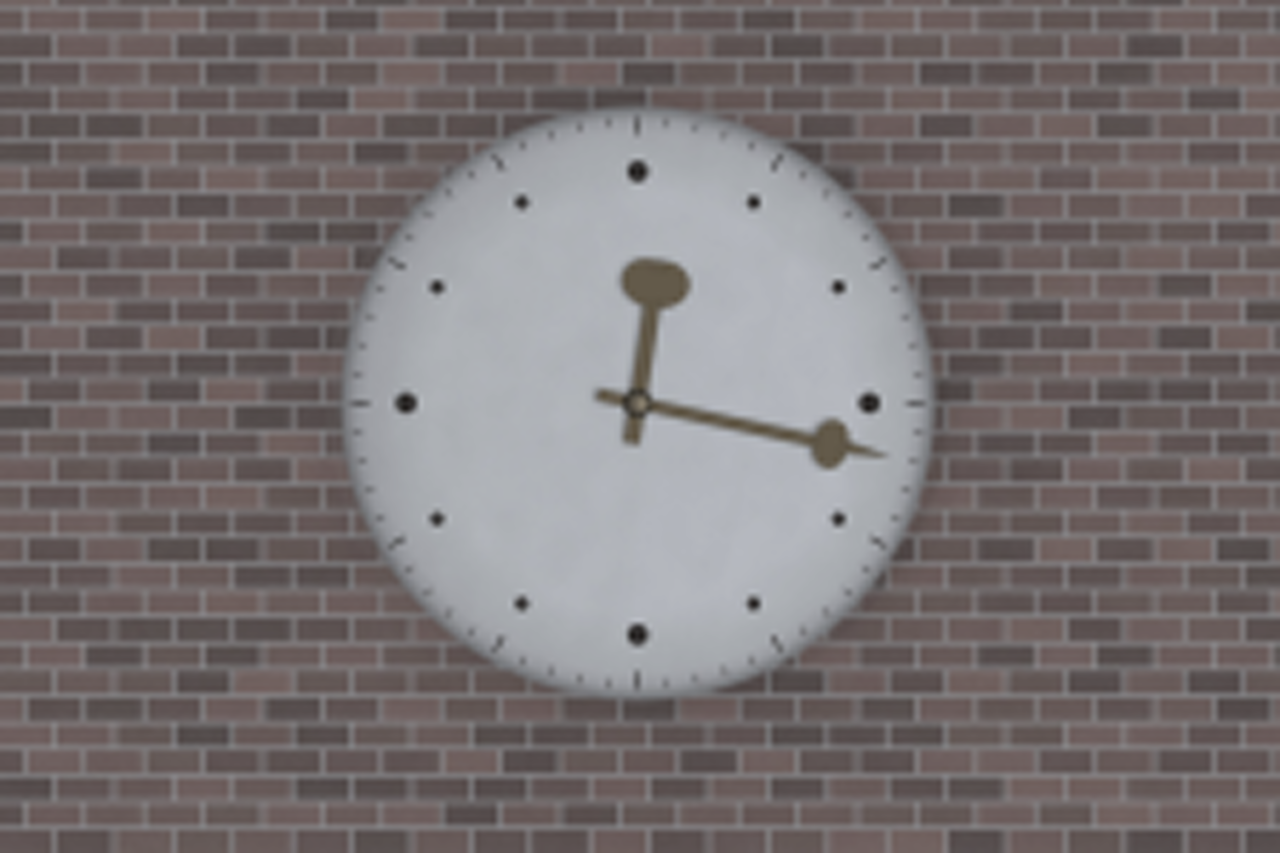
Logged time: 12 h 17 min
